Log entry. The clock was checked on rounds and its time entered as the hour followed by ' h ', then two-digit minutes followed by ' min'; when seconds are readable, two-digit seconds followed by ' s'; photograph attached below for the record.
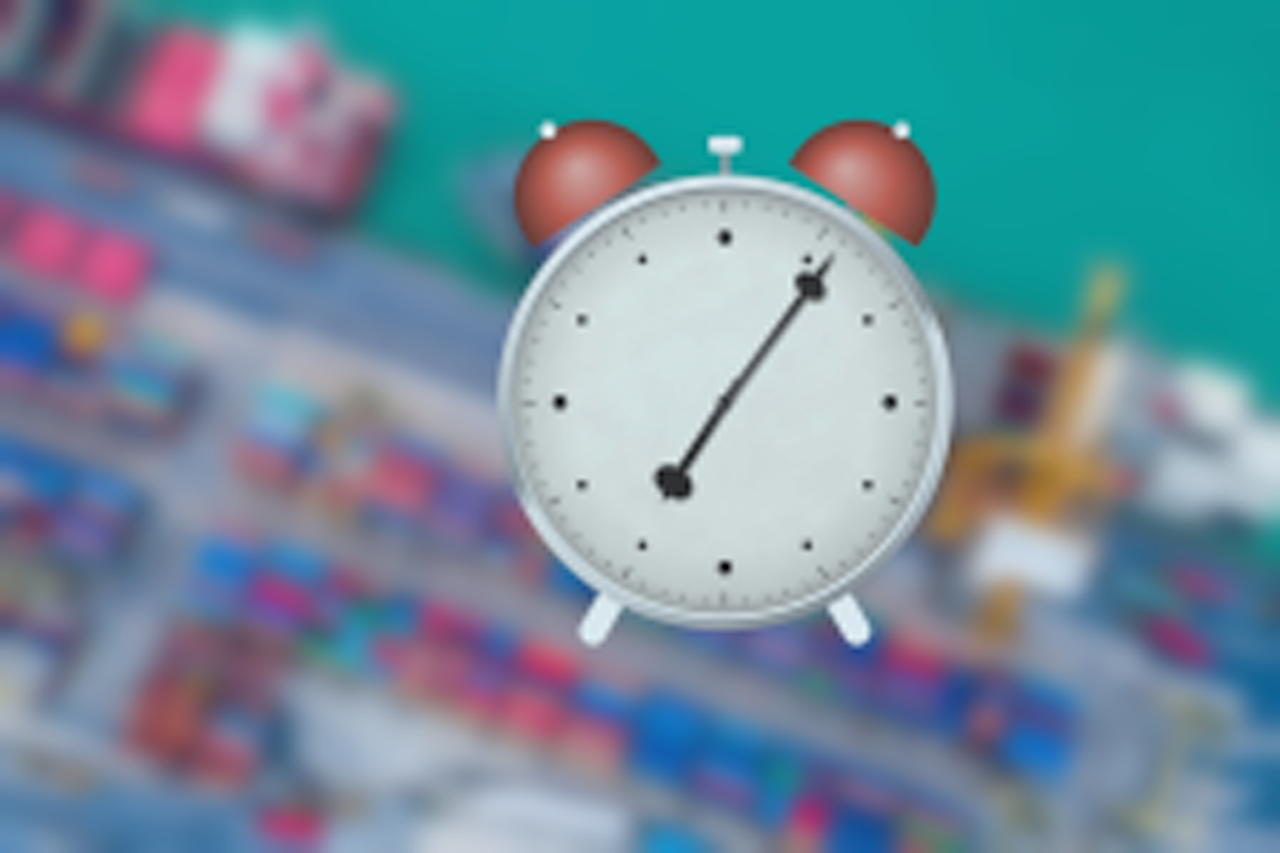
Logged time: 7 h 06 min
